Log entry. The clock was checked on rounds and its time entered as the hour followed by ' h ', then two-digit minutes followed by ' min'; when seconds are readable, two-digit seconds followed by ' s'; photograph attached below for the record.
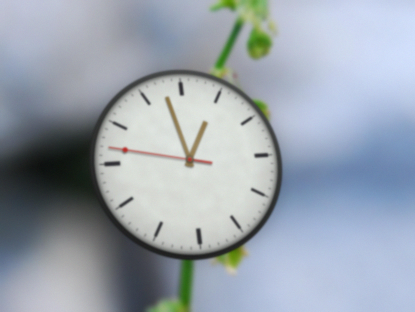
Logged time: 12 h 57 min 47 s
